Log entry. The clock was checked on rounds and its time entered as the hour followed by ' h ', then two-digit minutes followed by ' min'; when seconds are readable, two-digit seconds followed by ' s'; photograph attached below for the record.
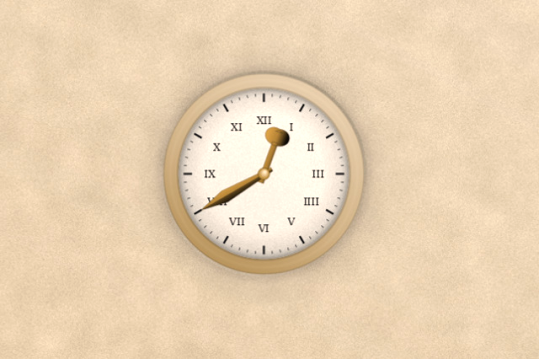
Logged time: 12 h 40 min
